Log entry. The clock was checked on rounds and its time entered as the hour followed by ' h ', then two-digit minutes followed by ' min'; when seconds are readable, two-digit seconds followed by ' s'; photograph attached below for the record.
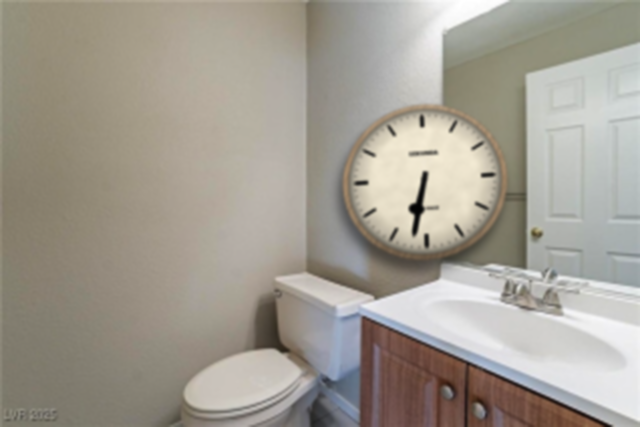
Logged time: 6 h 32 min
